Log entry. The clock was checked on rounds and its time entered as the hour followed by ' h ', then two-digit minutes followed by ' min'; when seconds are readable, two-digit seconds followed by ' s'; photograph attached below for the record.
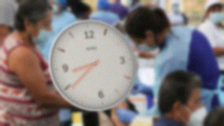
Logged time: 8 h 39 min
